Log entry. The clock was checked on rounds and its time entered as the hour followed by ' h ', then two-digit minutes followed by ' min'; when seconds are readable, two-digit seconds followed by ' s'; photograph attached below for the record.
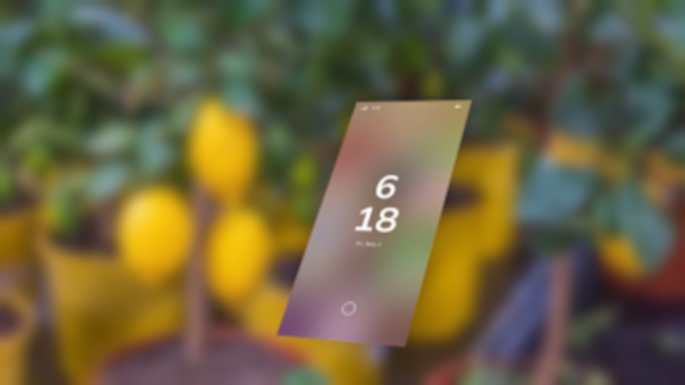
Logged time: 6 h 18 min
